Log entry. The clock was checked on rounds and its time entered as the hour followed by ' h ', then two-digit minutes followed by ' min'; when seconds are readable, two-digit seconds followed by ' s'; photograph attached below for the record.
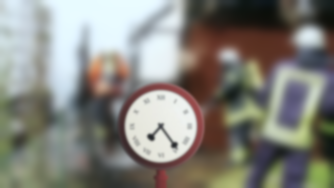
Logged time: 7 h 24 min
